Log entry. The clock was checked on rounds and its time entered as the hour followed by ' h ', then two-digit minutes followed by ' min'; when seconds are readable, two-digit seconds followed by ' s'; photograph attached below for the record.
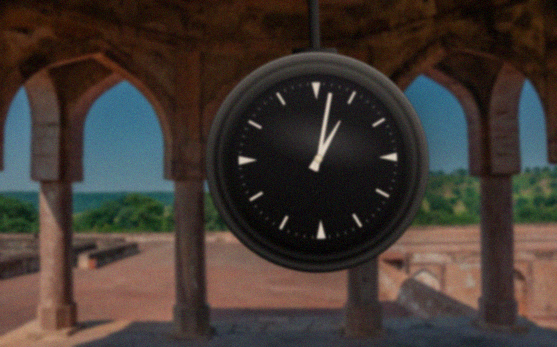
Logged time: 1 h 02 min
